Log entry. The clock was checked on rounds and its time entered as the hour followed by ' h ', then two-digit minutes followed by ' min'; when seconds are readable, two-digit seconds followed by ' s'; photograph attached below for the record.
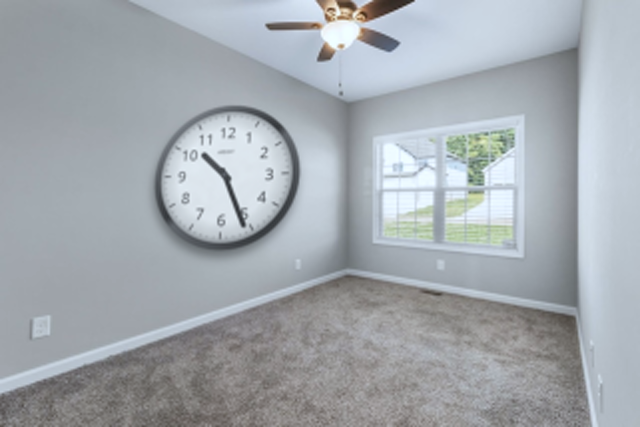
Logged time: 10 h 26 min
